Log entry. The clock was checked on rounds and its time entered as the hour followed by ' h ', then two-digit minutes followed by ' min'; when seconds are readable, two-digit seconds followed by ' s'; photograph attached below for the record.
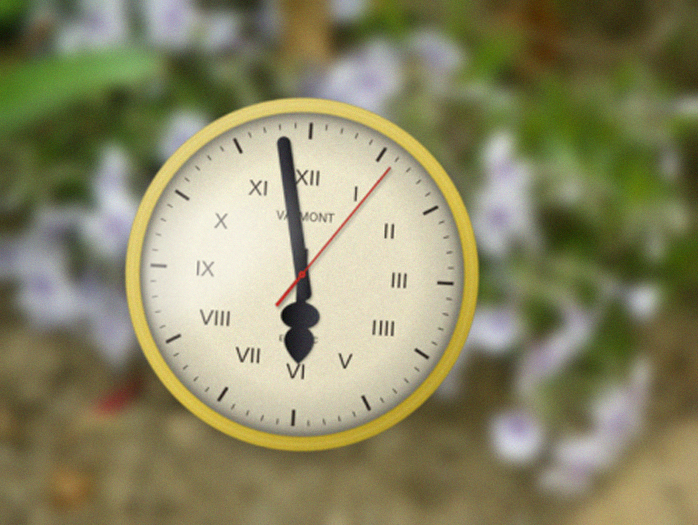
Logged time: 5 h 58 min 06 s
